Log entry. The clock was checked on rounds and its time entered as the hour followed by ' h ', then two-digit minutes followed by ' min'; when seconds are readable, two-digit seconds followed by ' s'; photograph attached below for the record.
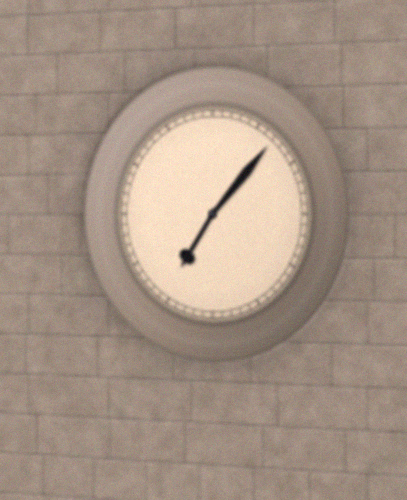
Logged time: 7 h 07 min
